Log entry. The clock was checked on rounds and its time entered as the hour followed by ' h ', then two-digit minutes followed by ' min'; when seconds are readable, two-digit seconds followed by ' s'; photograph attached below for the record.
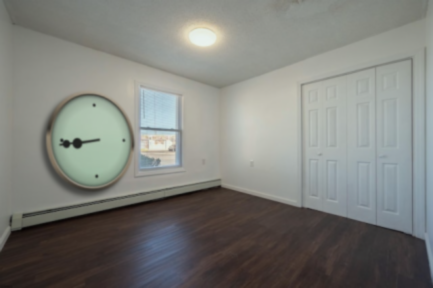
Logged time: 8 h 44 min
